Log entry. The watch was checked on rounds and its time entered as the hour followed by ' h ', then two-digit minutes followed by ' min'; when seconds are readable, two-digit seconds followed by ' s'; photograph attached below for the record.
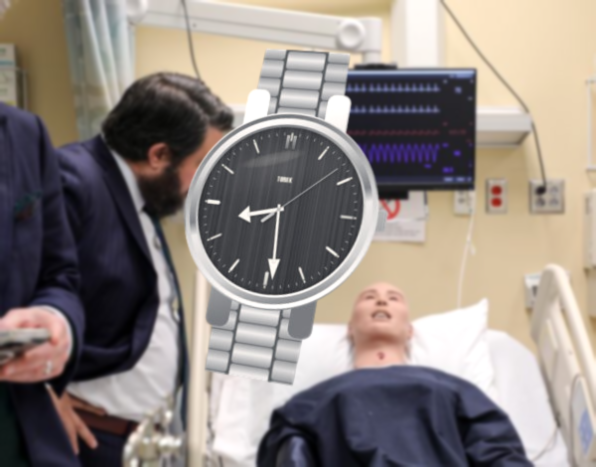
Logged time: 8 h 29 min 08 s
